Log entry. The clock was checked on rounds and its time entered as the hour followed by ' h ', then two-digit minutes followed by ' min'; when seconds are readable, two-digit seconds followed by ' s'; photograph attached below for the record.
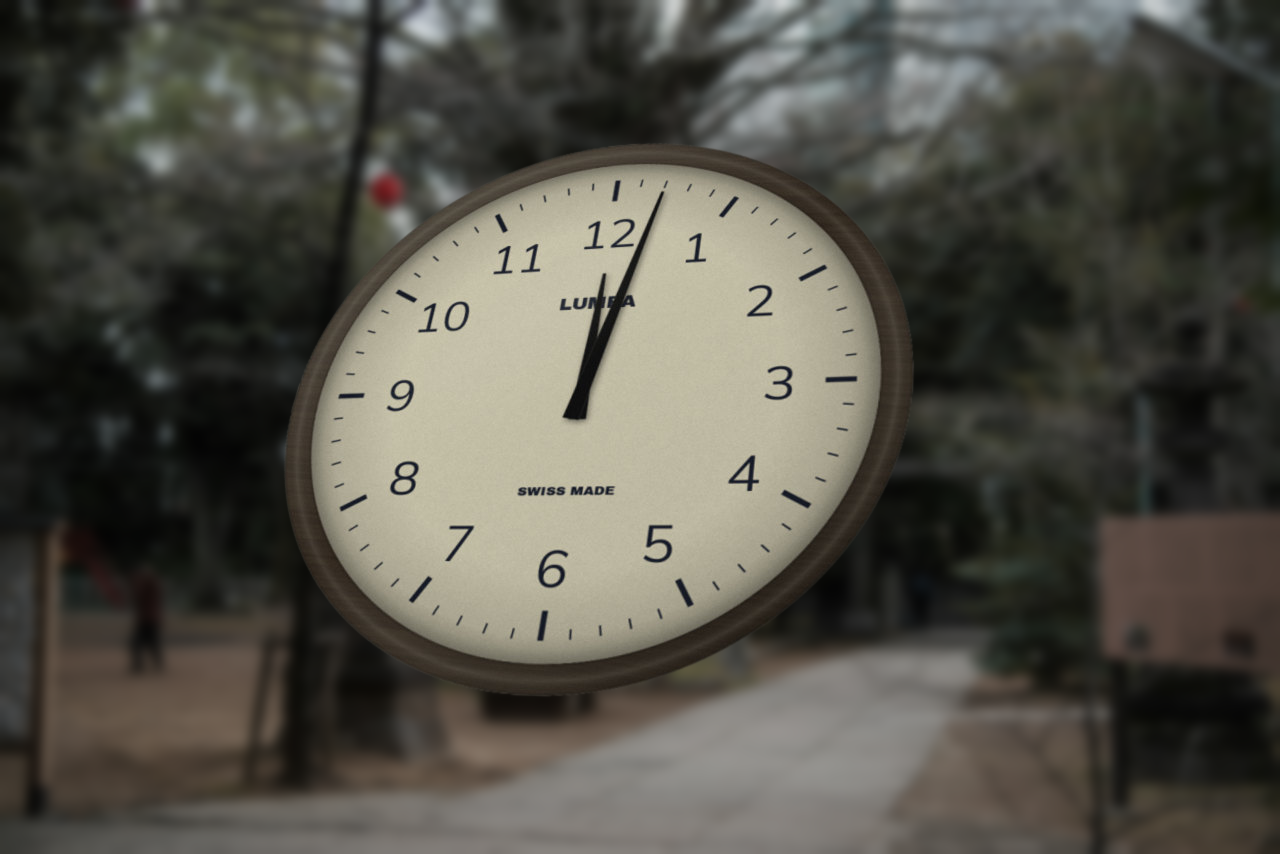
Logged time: 12 h 02 min
